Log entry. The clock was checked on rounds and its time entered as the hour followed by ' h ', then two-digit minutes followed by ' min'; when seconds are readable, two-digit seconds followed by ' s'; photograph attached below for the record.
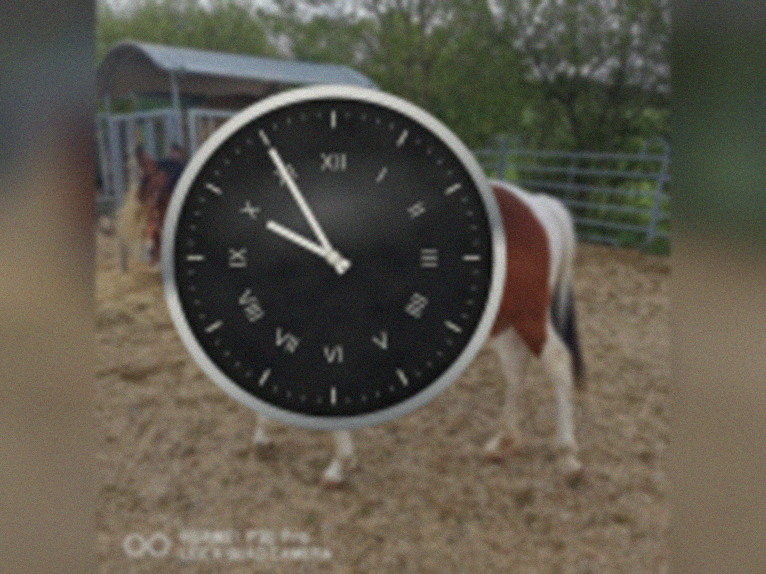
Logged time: 9 h 55 min
